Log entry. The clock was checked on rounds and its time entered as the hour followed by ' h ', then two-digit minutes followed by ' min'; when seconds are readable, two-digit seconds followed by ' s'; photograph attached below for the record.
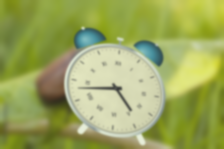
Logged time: 4 h 43 min
